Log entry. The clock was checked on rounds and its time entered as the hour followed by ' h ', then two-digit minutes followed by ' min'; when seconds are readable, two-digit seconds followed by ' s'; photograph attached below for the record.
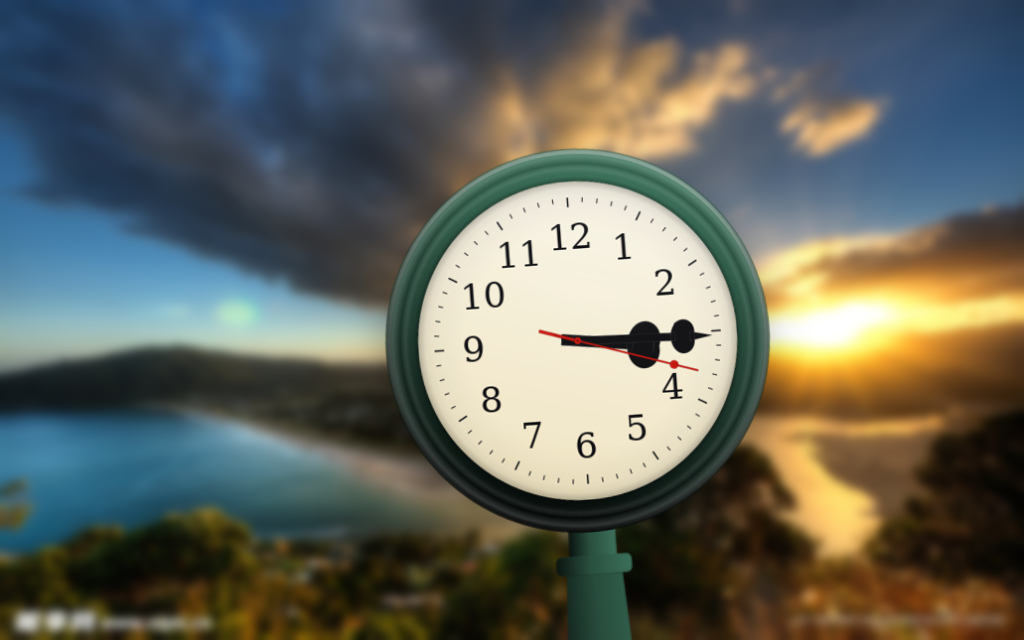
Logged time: 3 h 15 min 18 s
